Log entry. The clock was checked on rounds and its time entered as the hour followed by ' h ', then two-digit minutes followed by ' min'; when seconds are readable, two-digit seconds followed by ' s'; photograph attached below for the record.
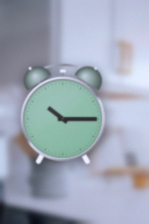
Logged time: 10 h 15 min
